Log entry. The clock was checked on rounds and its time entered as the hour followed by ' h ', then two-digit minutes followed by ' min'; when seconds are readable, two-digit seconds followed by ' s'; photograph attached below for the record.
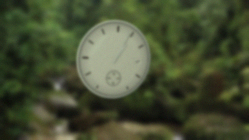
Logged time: 1 h 04 min
